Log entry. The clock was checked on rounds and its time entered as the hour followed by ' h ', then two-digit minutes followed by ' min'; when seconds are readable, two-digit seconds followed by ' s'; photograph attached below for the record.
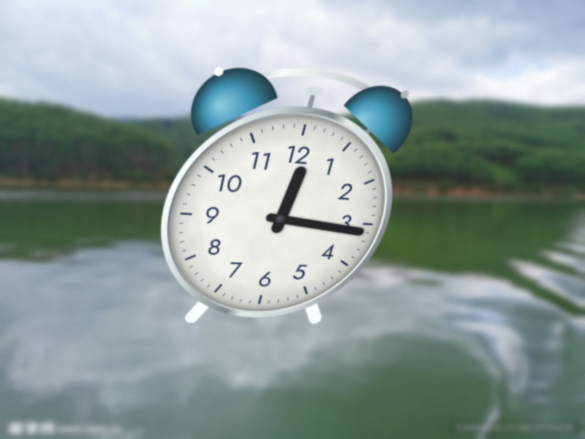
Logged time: 12 h 16 min
